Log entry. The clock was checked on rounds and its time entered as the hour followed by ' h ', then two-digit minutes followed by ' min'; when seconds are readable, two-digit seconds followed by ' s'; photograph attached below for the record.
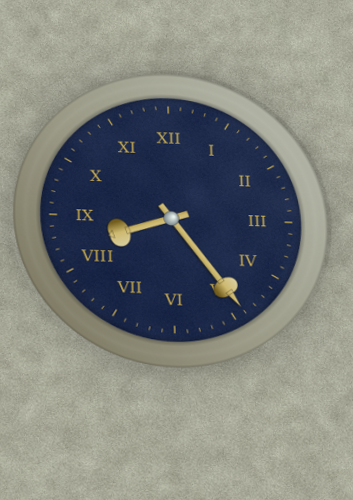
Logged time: 8 h 24 min
